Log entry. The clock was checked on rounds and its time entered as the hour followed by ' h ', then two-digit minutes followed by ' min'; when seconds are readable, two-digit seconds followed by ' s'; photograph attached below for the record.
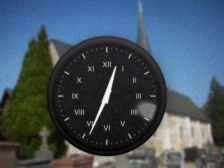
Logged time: 12 h 34 min
